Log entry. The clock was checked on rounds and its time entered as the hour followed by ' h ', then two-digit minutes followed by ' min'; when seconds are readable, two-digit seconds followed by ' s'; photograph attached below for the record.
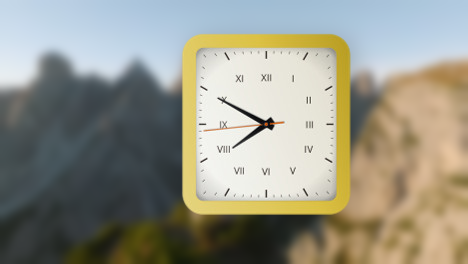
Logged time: 7 h 49 min 44 s
